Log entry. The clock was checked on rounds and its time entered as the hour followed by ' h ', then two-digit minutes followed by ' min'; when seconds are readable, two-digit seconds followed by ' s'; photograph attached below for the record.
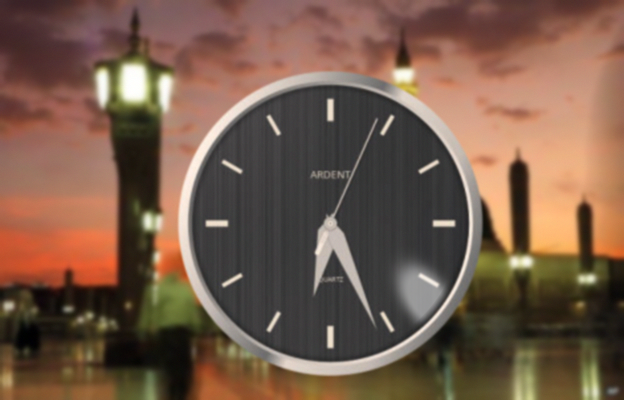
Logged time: 6 h 26 min 04 s
